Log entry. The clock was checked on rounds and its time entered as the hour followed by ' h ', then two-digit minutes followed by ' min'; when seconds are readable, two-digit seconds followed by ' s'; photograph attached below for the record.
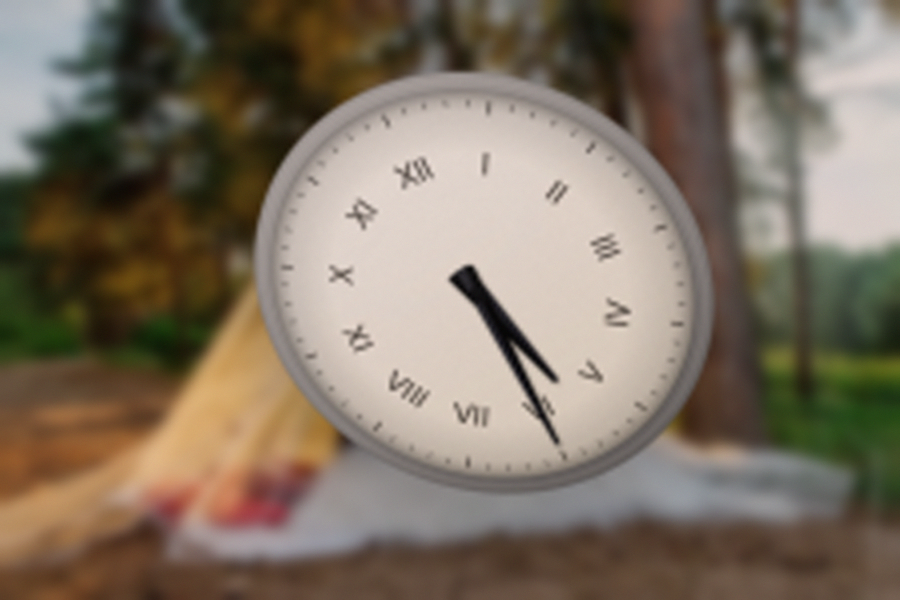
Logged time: 5 h 30 min
